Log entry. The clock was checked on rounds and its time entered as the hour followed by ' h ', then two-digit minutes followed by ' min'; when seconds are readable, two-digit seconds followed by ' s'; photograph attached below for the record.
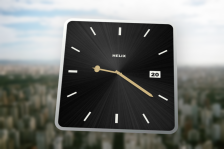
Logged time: 9 h 21 min
